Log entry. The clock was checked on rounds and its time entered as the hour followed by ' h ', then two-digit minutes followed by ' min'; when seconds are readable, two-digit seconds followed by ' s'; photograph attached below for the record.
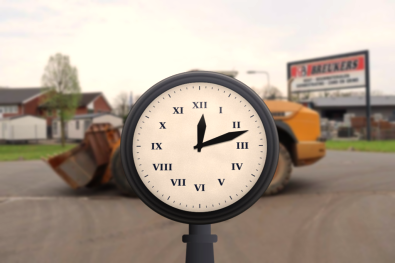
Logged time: 12 h 12 min
